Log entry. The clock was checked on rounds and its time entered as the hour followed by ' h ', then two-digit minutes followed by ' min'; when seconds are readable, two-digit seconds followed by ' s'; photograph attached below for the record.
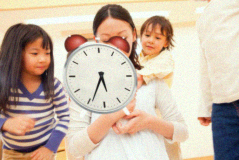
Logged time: 5 h 34 min
